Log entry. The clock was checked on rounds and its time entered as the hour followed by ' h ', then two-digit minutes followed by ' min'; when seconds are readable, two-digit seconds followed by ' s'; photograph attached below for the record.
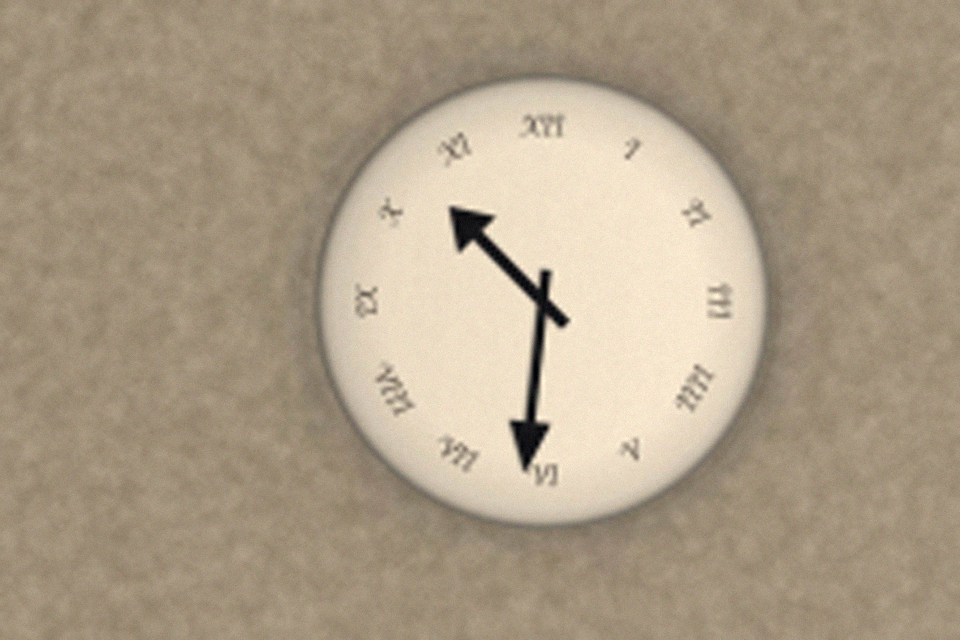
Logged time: 10 h 31 min
